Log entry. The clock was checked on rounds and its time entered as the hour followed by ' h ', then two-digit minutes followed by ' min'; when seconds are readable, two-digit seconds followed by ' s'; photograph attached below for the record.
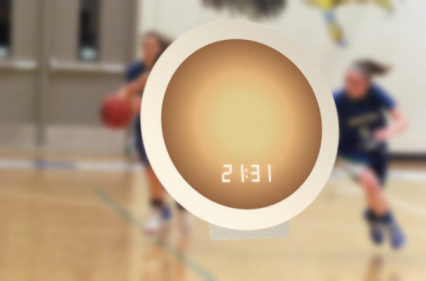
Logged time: 21 h 31 min
